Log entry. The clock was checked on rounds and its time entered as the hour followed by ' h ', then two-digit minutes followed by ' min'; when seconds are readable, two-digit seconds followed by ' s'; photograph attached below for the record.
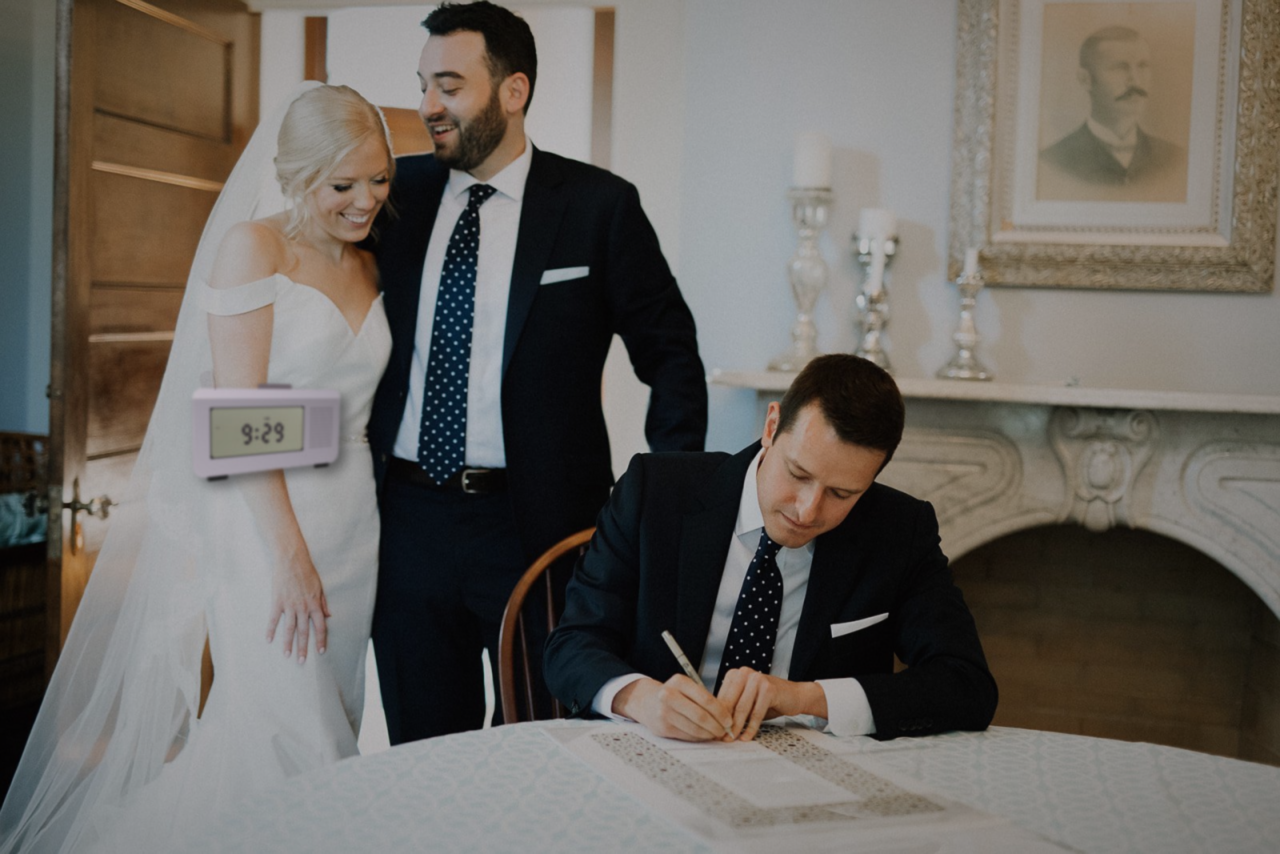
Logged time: 9 h 29 min
